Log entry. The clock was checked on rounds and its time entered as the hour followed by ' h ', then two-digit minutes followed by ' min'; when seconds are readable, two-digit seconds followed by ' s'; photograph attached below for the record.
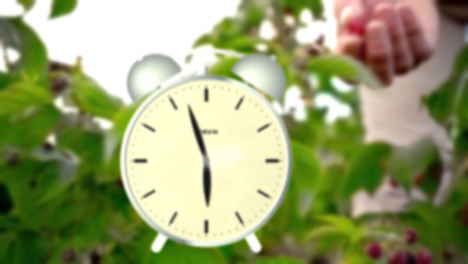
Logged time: 5 h 57 min
